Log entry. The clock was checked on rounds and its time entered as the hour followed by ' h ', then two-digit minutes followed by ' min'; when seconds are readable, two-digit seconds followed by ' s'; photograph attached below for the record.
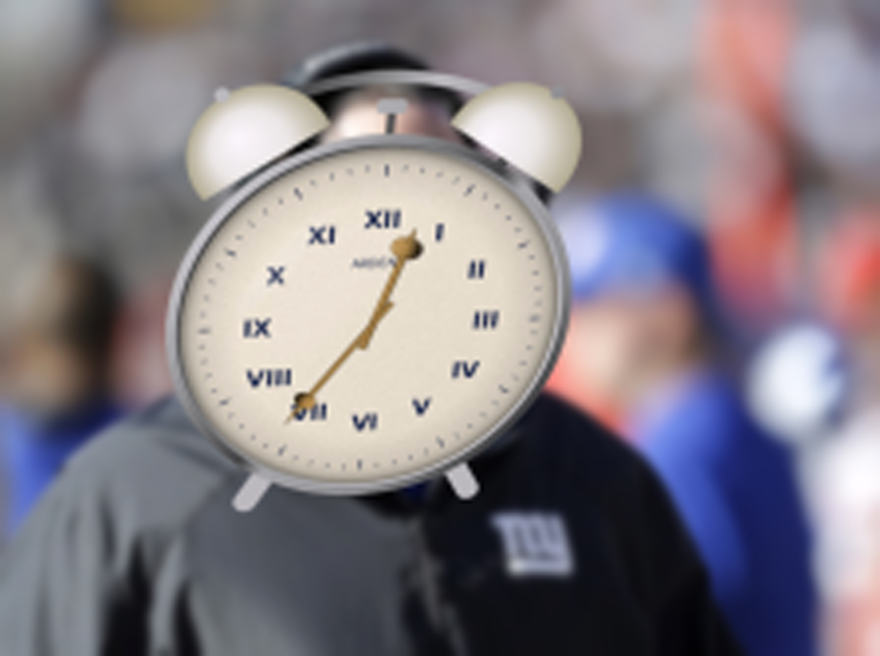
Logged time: 12 h 36 min
